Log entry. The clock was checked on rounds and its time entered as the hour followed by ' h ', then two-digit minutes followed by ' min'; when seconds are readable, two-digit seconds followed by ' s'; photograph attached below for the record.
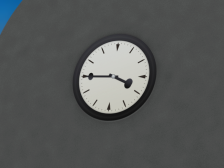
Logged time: 3 h 45 min
